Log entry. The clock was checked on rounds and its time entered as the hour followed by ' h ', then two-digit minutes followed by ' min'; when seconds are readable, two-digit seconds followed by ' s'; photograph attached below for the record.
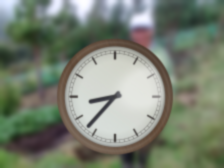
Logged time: 8 h 37 min
